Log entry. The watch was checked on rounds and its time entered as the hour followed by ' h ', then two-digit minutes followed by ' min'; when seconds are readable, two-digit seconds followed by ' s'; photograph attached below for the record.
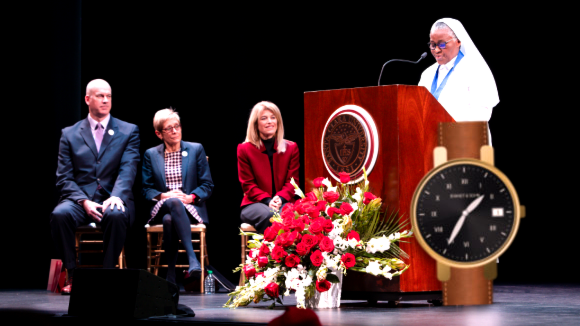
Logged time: 1 h 35 min
